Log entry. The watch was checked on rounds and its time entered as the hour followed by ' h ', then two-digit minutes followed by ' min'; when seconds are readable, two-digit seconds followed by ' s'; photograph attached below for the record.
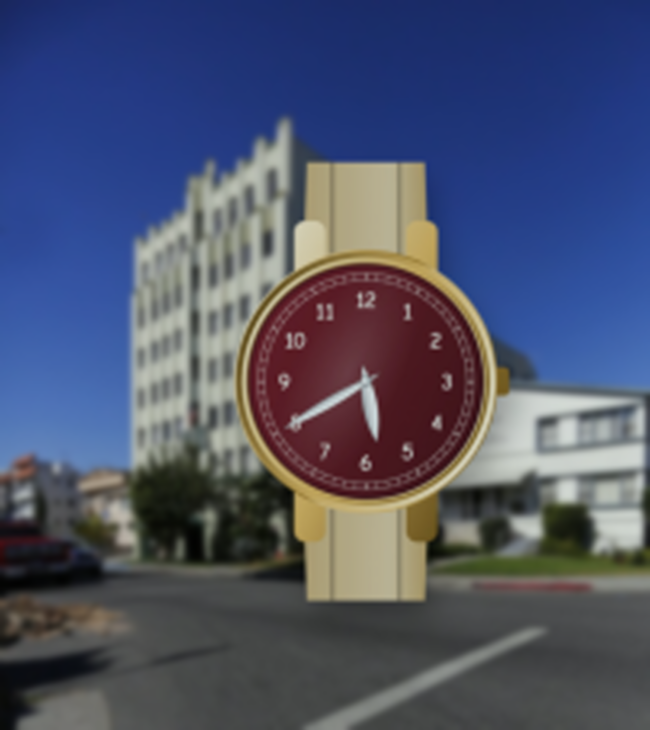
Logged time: 5 h 40 min
